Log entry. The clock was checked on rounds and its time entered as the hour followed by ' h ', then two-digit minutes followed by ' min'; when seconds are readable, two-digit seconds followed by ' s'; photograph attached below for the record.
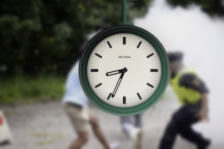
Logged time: 8 h 34 min
